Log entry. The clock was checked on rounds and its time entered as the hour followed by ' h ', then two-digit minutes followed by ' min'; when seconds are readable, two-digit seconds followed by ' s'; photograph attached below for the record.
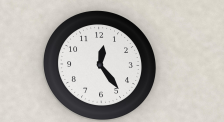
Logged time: 12 h 24 min
